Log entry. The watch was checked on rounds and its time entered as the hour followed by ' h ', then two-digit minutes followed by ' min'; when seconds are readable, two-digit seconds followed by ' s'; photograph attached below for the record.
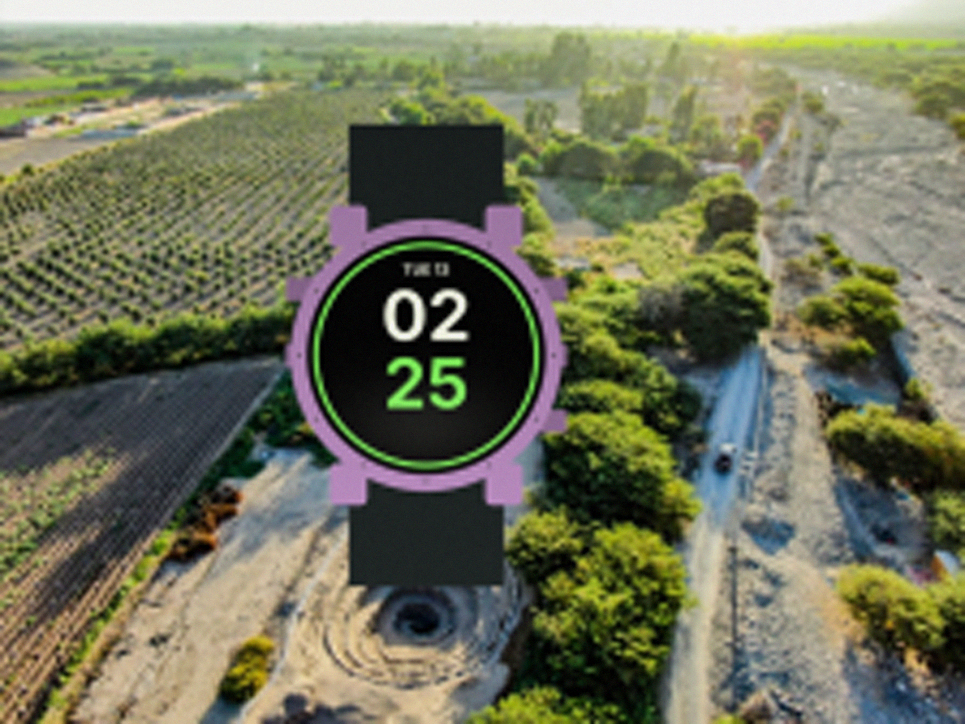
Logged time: 2 h 25 min
